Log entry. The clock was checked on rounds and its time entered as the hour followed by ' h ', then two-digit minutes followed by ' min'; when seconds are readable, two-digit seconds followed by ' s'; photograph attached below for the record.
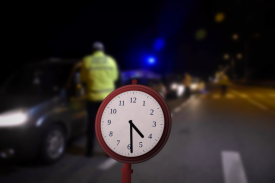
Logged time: 4 h 29 min
